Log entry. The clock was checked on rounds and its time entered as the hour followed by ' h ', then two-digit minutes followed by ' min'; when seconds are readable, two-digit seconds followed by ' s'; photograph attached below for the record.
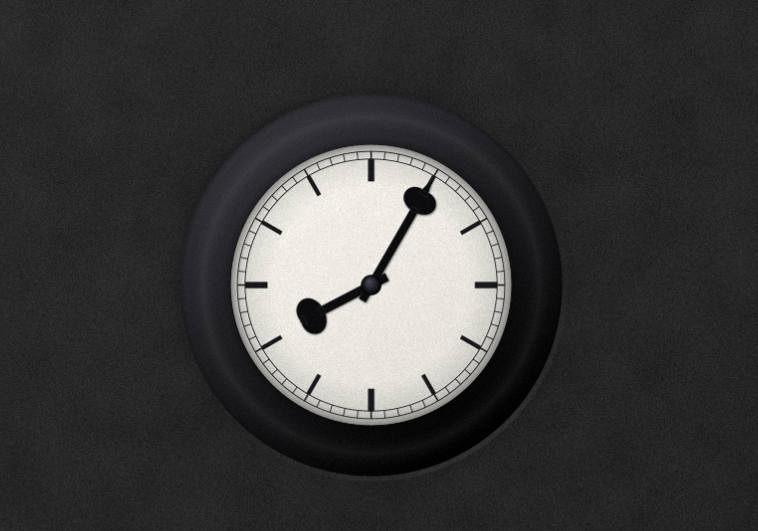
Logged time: 8 h 05 min
